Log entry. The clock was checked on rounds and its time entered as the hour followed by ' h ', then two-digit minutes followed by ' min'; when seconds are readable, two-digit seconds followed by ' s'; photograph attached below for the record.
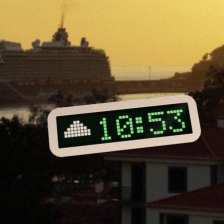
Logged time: 10 h 53 min
